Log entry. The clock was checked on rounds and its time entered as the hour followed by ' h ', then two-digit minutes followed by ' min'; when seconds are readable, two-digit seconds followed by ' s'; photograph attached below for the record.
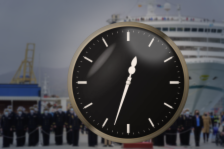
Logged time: 12 h 33 min
